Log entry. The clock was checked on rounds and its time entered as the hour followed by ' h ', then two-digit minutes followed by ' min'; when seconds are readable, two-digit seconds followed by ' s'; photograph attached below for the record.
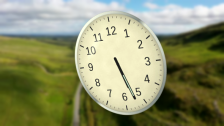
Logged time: 5 h 27 min
